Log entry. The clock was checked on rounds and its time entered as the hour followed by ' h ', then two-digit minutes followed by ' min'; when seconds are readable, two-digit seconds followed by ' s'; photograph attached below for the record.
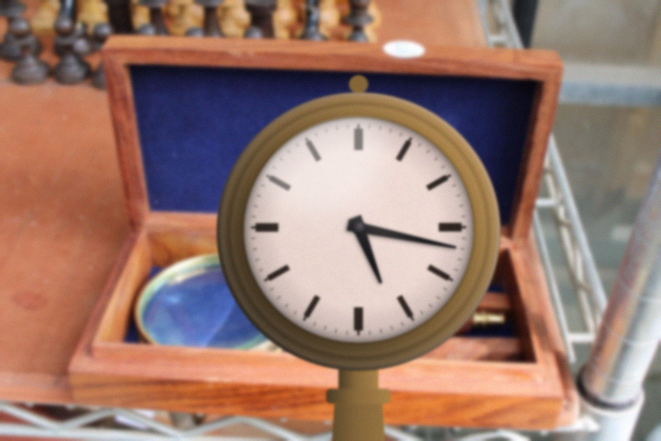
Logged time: 5 h 17 min
